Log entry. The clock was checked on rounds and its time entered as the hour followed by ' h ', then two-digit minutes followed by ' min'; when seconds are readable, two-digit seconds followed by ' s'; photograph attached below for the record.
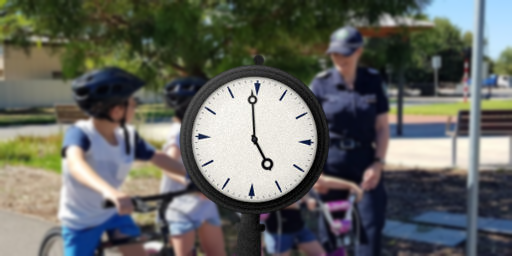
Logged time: 4 h 59 min
